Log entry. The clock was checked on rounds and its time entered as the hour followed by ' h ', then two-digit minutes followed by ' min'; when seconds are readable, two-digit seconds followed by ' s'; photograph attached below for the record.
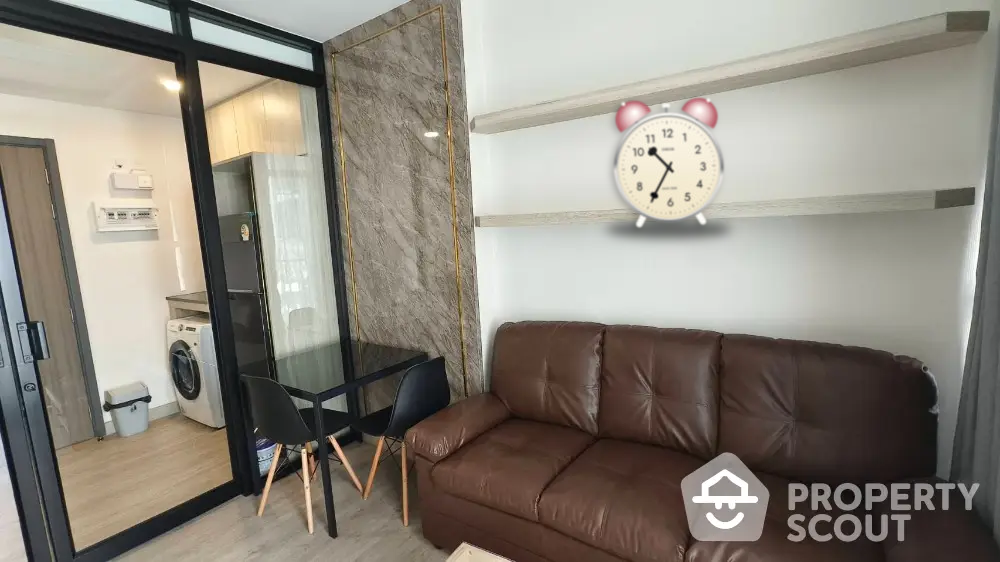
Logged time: 10 h 35 min
